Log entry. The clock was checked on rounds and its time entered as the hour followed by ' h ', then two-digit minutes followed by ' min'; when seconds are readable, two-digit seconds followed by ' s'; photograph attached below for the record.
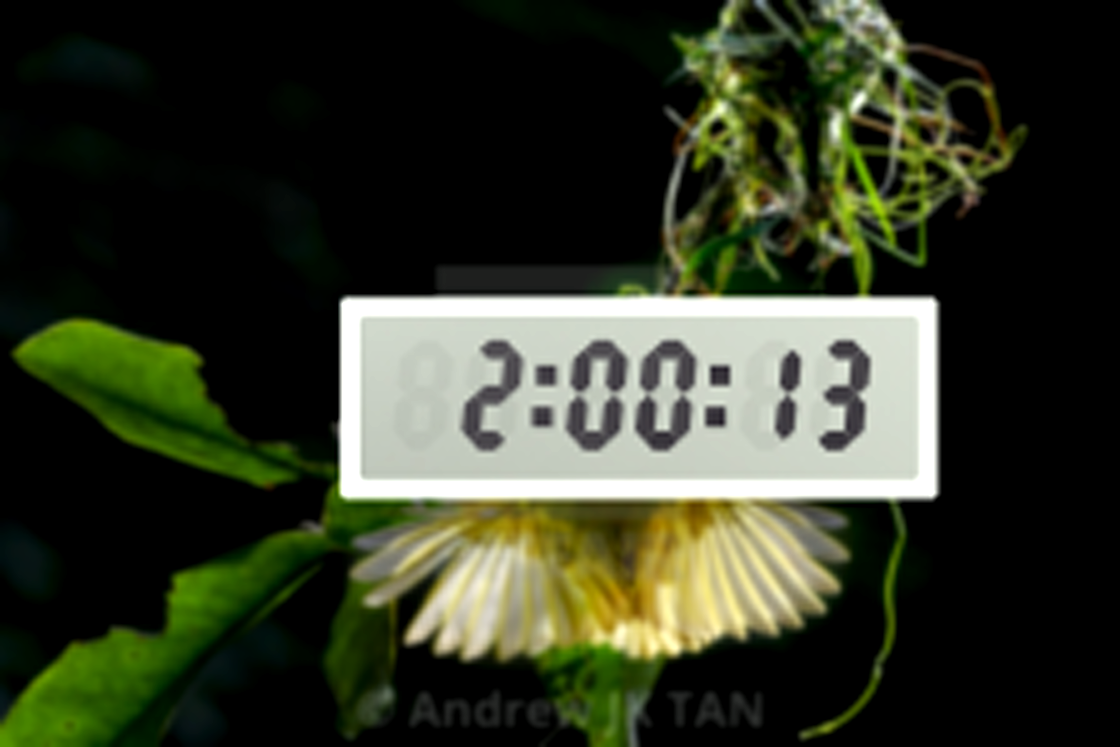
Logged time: 2 h 00 min 13 s
